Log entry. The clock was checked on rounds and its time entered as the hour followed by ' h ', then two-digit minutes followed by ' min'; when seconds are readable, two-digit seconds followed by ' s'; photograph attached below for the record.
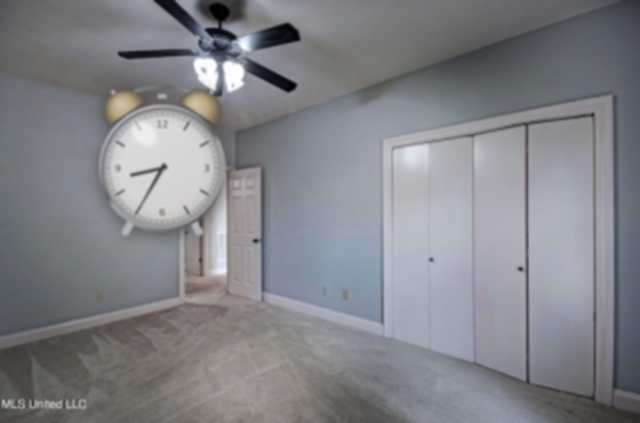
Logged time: 8 h 35 min
